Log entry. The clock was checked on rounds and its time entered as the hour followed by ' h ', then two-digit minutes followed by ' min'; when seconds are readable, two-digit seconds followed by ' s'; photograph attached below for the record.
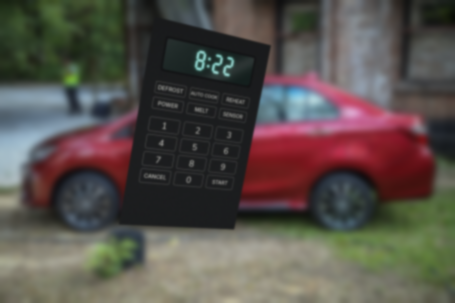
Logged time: 8 h 22 min
